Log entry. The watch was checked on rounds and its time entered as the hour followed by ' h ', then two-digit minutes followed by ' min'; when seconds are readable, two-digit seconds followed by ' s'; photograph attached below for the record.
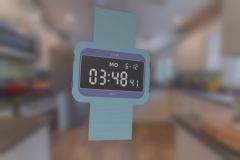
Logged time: 3 h 48 min 41 s
